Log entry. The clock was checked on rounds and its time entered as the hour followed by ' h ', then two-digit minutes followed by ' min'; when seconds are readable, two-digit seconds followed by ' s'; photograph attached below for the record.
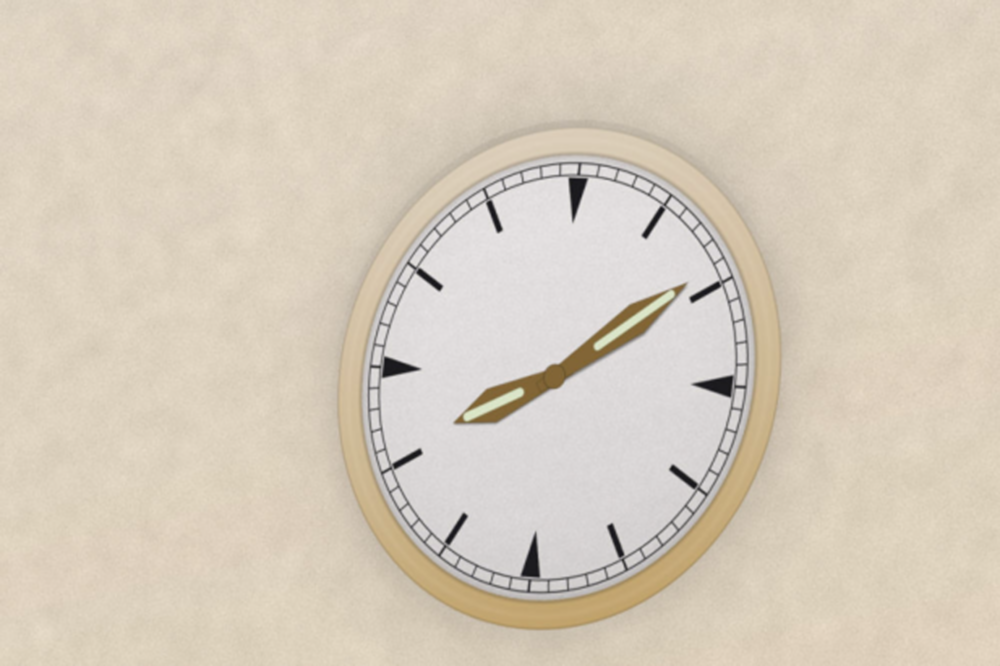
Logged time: 8 h 09 min
